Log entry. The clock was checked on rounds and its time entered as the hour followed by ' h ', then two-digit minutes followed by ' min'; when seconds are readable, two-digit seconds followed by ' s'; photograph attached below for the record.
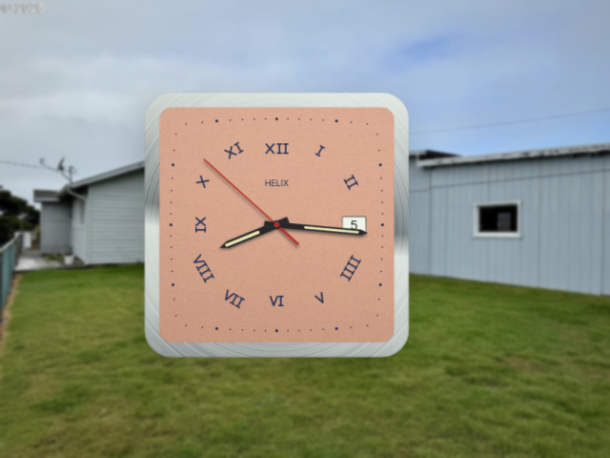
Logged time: 8 h 15 min 52 s
